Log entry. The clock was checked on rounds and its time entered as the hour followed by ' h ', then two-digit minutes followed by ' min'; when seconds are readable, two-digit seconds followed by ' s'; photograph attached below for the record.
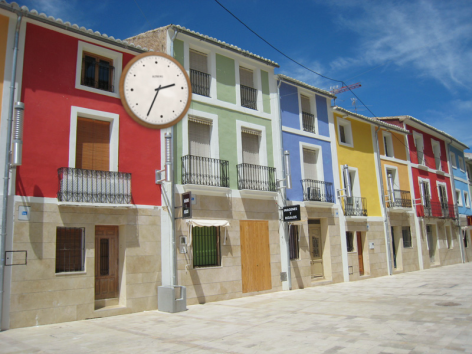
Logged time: 2 h 35 min
